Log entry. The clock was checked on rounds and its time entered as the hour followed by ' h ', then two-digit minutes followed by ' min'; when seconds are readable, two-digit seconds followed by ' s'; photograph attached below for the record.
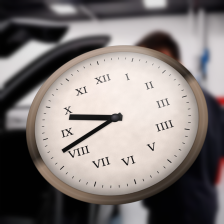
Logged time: 9 h 42 min
